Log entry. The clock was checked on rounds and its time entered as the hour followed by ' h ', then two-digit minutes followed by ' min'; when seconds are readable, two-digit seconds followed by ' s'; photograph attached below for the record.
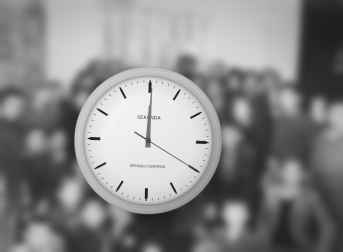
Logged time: 12 h 00 min 20 s
